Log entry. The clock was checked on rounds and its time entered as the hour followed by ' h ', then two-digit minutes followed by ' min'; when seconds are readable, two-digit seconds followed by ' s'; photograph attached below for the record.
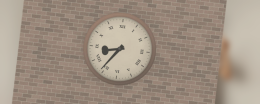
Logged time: 8 h 36 min
